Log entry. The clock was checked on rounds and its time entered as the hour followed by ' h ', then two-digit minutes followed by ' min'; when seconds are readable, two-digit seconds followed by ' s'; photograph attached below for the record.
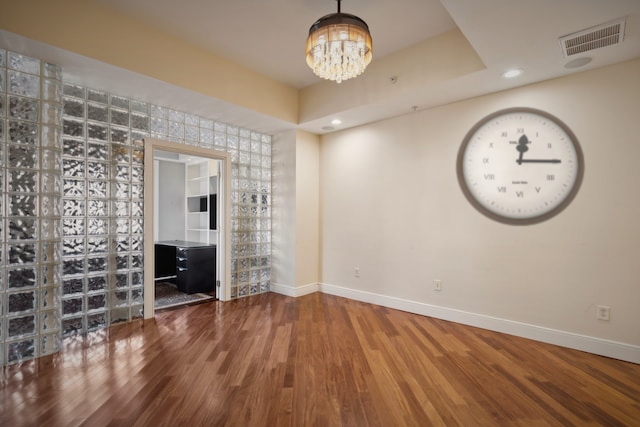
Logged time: 12 h 15 min
